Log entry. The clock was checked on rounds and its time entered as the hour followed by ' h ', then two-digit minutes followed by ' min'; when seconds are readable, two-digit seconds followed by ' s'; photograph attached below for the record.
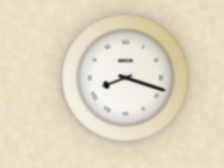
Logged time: 8 h 18 min
